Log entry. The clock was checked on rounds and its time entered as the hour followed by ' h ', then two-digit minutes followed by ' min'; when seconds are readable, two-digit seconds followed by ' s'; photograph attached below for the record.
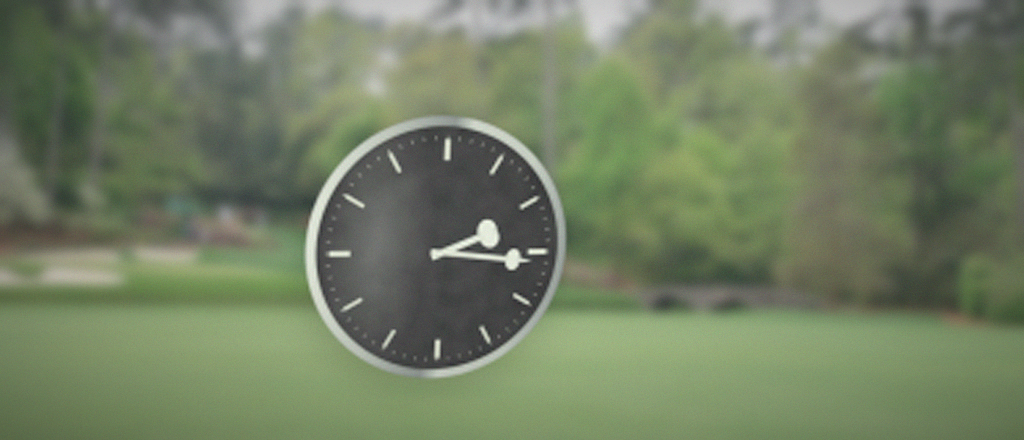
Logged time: 2 h 16 min
